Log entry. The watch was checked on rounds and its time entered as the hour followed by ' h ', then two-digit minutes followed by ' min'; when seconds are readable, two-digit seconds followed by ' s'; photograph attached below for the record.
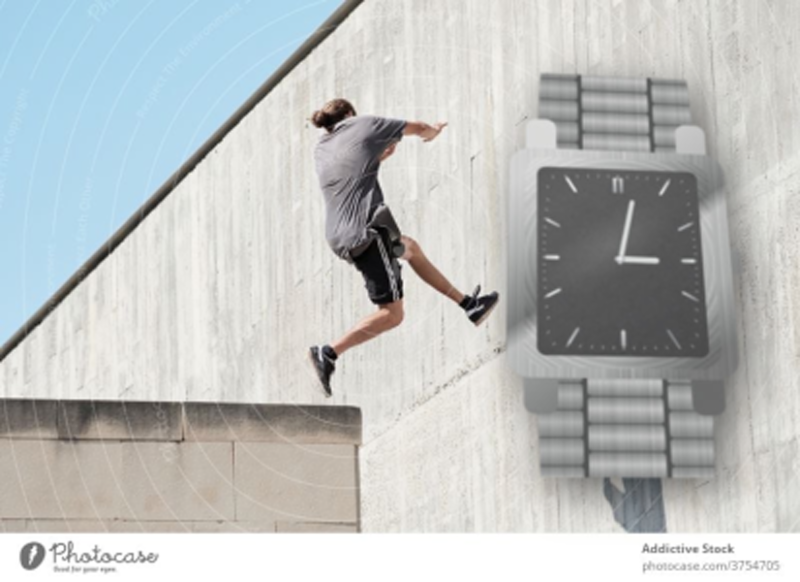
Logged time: 3 h 02 min
